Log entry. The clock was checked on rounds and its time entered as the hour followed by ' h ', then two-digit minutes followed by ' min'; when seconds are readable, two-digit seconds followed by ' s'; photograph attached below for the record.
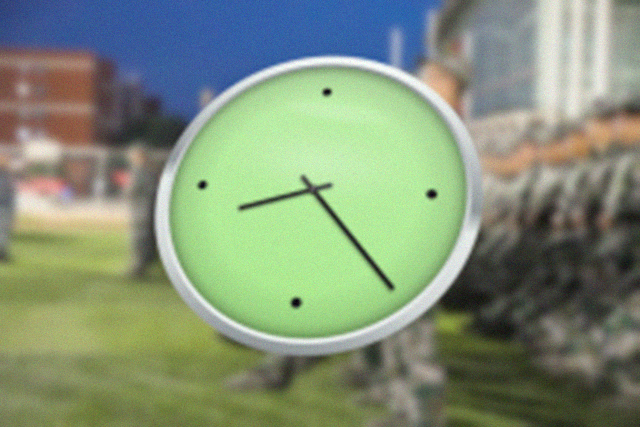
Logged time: 8 h 23 min
